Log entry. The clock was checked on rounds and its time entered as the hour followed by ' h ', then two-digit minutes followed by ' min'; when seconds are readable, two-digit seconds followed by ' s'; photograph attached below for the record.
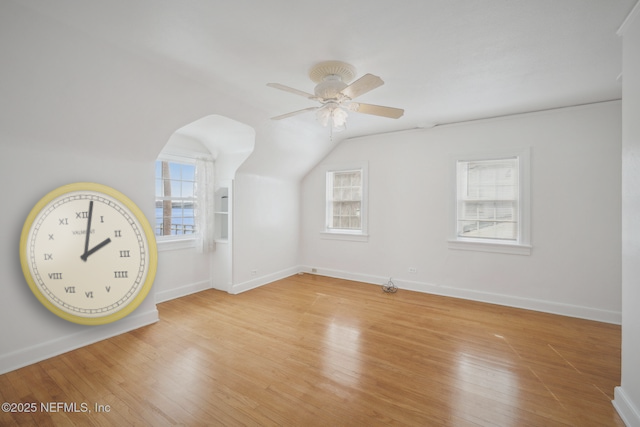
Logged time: 2 h 02 min
